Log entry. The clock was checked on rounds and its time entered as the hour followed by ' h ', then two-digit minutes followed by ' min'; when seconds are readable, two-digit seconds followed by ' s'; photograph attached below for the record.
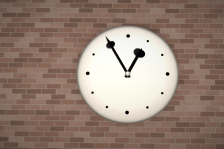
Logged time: 12 h 55 min
